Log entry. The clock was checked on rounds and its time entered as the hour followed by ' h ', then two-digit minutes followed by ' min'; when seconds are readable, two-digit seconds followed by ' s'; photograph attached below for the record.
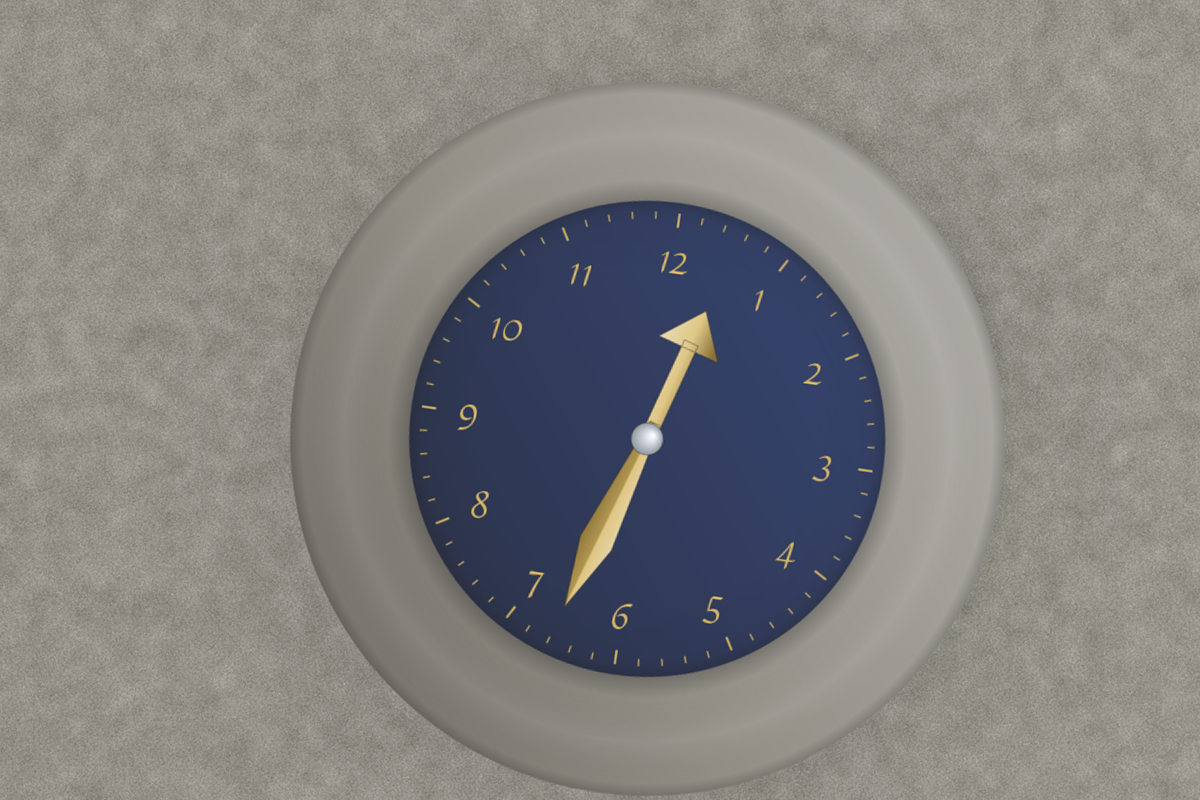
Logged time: 12 h 33 min
